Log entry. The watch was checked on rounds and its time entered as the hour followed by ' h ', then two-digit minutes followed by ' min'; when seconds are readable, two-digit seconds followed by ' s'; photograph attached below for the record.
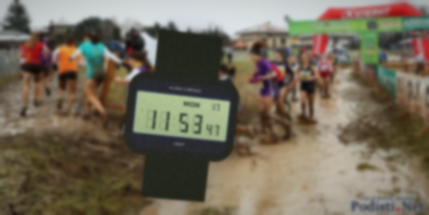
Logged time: 11 h 53 min
